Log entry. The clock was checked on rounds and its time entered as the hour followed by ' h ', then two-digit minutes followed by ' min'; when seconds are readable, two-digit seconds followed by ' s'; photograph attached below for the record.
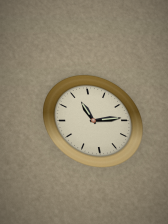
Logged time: 11 h 14 min
